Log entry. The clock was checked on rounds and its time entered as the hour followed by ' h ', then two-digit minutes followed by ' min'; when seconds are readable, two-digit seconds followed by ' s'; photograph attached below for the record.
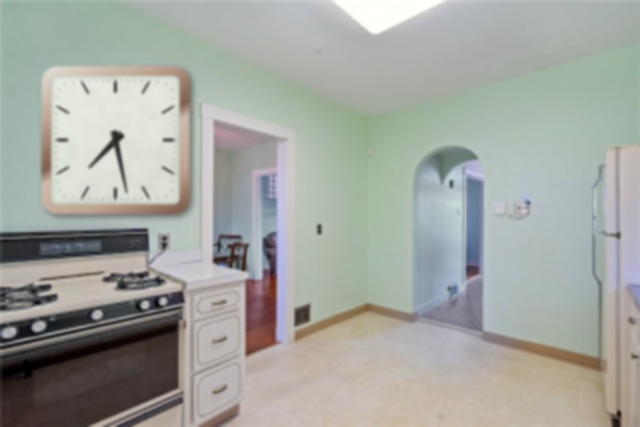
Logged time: 7 h 28 min
